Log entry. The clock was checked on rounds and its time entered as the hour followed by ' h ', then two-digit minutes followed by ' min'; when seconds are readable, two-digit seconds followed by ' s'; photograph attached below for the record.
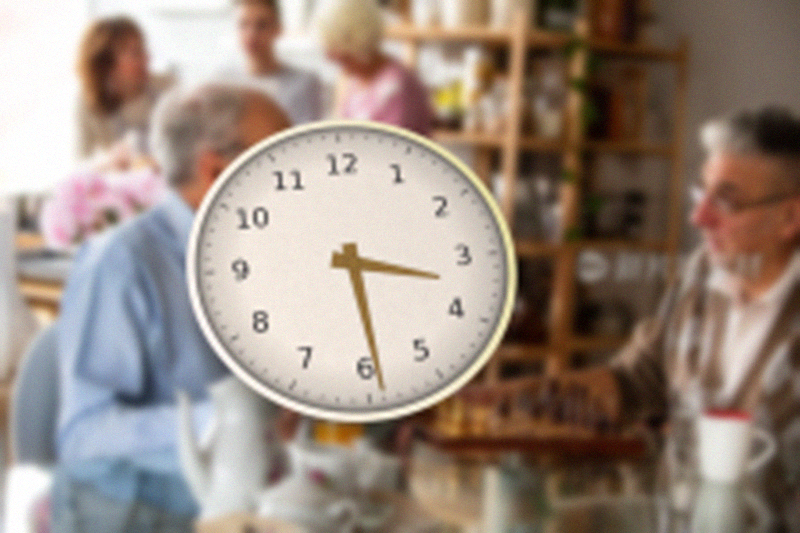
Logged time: 3 h 29 min
